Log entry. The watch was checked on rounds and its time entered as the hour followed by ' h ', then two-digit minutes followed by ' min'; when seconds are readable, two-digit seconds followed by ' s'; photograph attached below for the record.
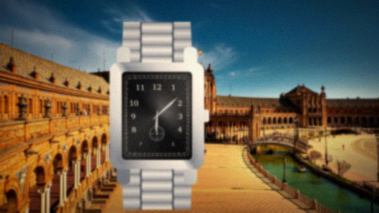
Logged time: 6 h 08 min
